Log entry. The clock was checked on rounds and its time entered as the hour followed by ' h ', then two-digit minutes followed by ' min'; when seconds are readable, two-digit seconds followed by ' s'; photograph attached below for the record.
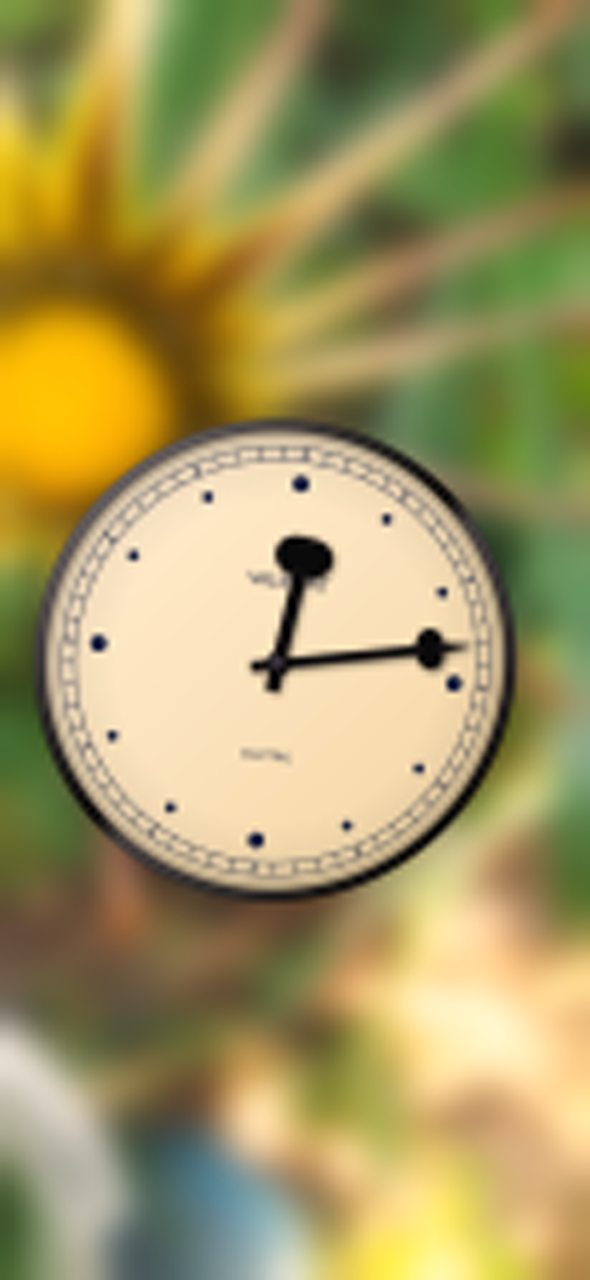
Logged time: 12 h 13 min
